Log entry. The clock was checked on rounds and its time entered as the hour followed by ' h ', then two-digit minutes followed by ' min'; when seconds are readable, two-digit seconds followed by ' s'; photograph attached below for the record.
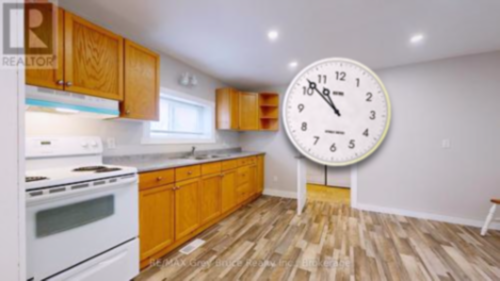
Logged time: 10 h 52 min
